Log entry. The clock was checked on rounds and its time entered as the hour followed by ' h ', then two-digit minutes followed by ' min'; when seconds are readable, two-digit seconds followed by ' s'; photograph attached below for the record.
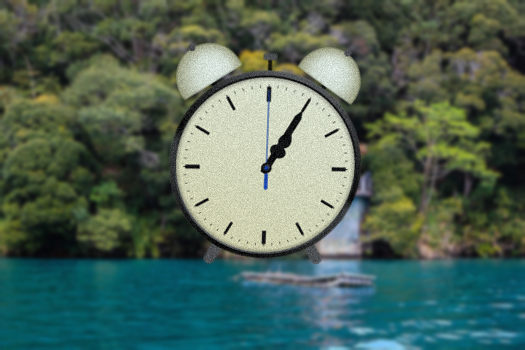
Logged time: 1 h 05 min 00 s
